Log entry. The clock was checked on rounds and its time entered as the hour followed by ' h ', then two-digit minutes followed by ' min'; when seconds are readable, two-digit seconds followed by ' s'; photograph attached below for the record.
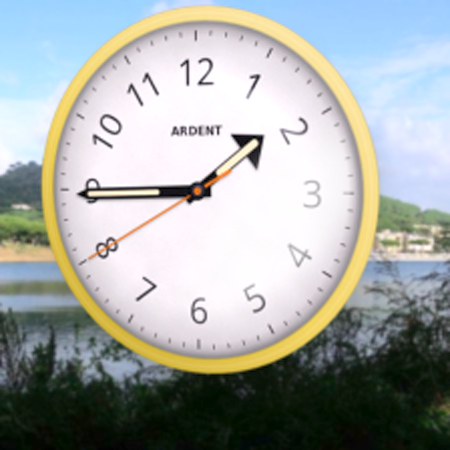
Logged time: 1 h 44 min 40 s
